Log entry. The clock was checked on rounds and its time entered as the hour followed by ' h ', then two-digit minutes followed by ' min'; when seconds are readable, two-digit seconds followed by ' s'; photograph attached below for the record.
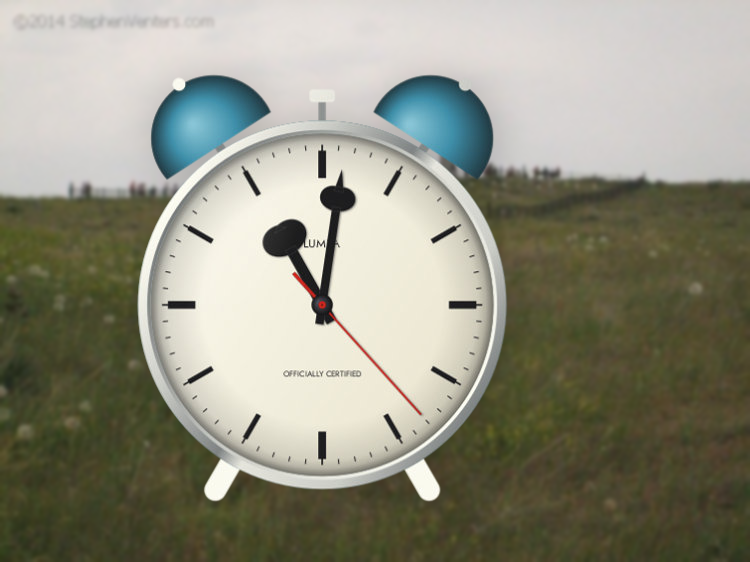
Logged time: 11 h 01 min 23 s
